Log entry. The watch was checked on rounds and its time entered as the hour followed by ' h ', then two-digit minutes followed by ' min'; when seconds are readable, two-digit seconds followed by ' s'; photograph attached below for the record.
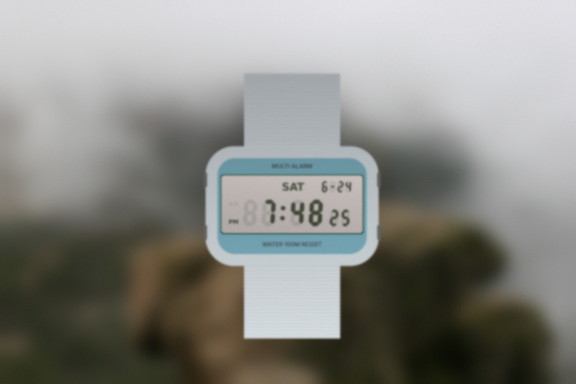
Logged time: 7 h 48 min 25 s
